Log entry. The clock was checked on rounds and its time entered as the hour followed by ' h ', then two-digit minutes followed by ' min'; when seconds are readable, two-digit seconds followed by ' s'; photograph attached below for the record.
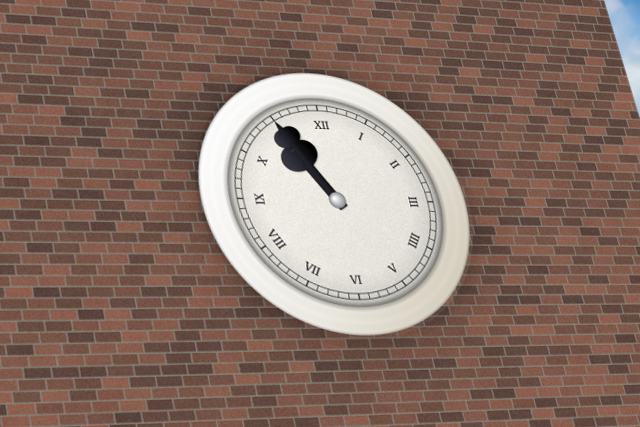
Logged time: 10 h 55 min
